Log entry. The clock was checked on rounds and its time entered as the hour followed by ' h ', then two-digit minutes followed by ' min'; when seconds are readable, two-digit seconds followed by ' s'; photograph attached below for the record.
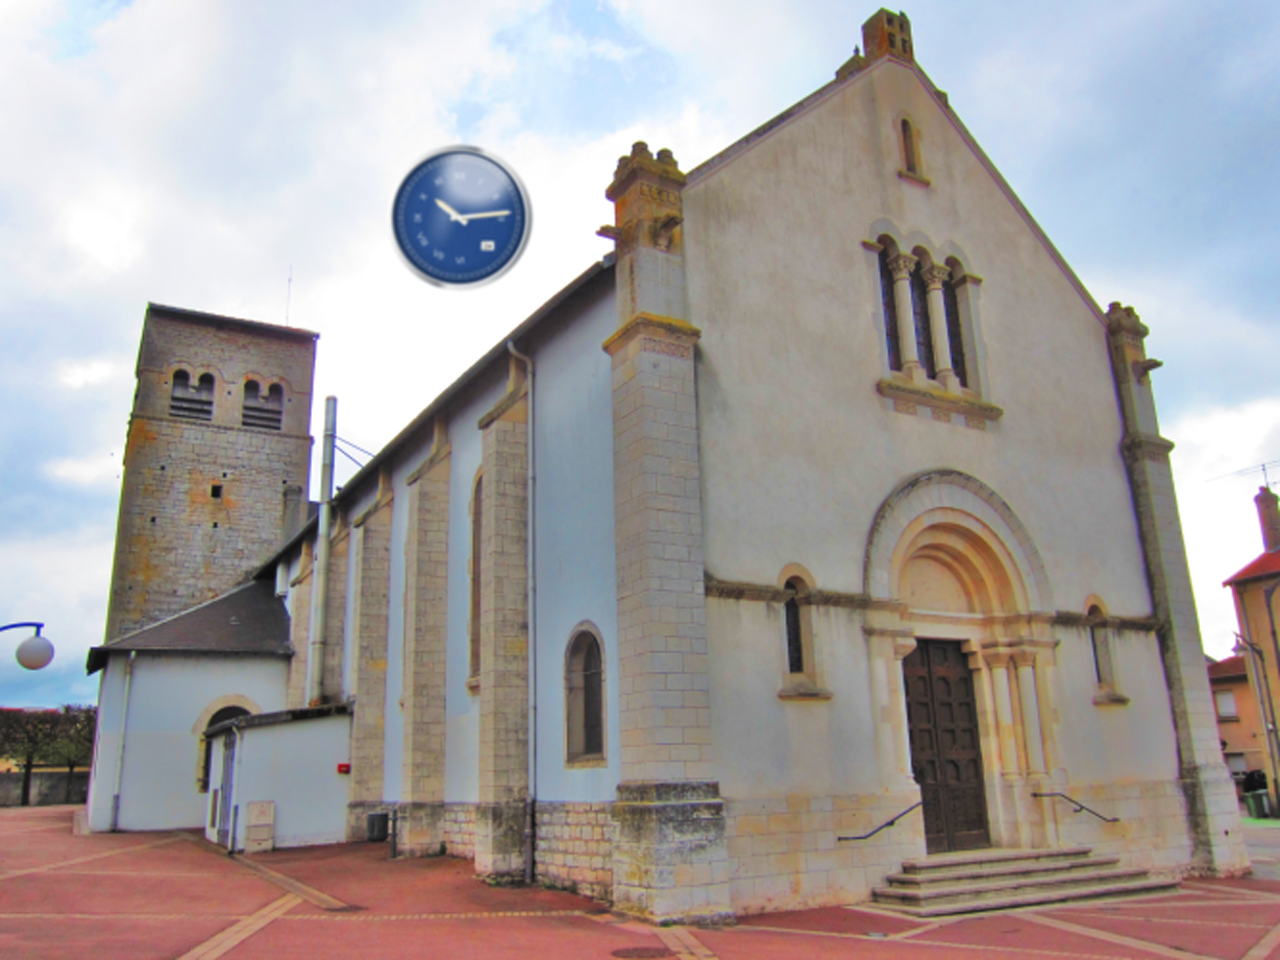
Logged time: 10 h 14 min
